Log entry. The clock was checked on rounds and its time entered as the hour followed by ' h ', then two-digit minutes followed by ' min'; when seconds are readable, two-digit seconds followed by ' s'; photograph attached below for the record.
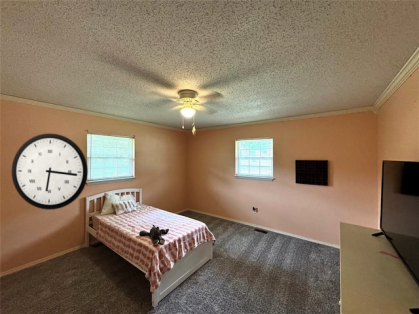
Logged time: 6 h 16 min
